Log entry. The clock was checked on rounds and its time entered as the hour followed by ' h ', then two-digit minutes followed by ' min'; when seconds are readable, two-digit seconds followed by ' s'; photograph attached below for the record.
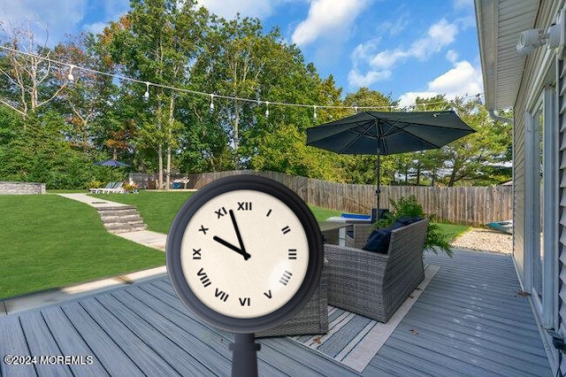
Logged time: 9 h 57 min
